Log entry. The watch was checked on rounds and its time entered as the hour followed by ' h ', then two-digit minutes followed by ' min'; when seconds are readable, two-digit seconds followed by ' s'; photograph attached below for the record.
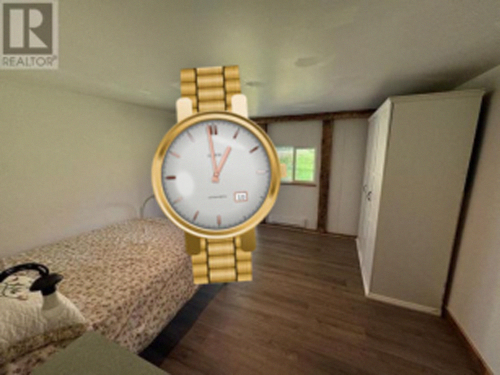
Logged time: 12 h 59 min
